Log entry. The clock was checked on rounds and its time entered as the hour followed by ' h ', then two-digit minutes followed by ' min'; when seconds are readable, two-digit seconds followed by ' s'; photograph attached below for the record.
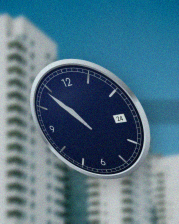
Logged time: 10 h 54 min
